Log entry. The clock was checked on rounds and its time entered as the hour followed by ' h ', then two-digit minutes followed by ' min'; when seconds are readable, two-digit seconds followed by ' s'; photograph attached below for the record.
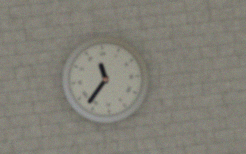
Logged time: 11 h 37 min
